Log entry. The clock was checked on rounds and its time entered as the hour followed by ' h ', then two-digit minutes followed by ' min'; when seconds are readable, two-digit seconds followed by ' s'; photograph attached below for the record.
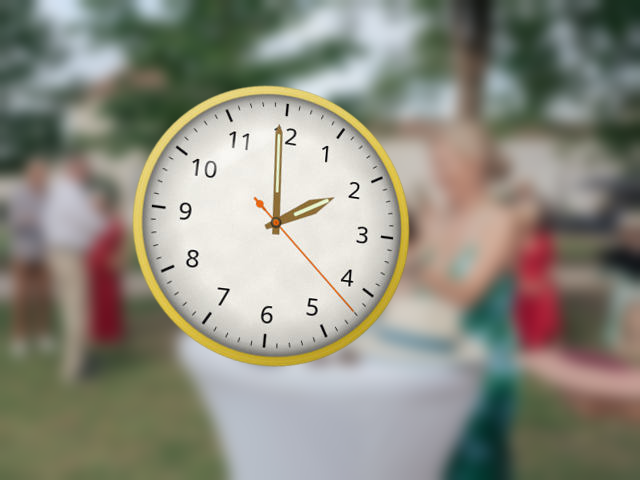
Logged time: 1 h 59 min 22 s
